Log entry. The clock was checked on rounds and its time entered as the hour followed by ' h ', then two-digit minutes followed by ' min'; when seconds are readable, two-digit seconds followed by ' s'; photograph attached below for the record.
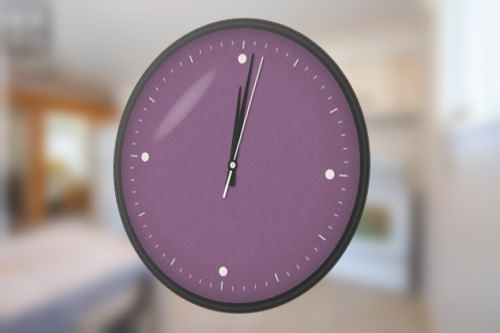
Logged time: 12 h 01 min 02 s
